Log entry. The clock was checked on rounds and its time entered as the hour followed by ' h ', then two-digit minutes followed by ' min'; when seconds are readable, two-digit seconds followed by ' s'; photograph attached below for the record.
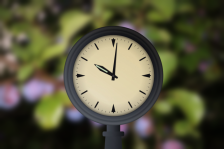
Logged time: 10 h 01 min
